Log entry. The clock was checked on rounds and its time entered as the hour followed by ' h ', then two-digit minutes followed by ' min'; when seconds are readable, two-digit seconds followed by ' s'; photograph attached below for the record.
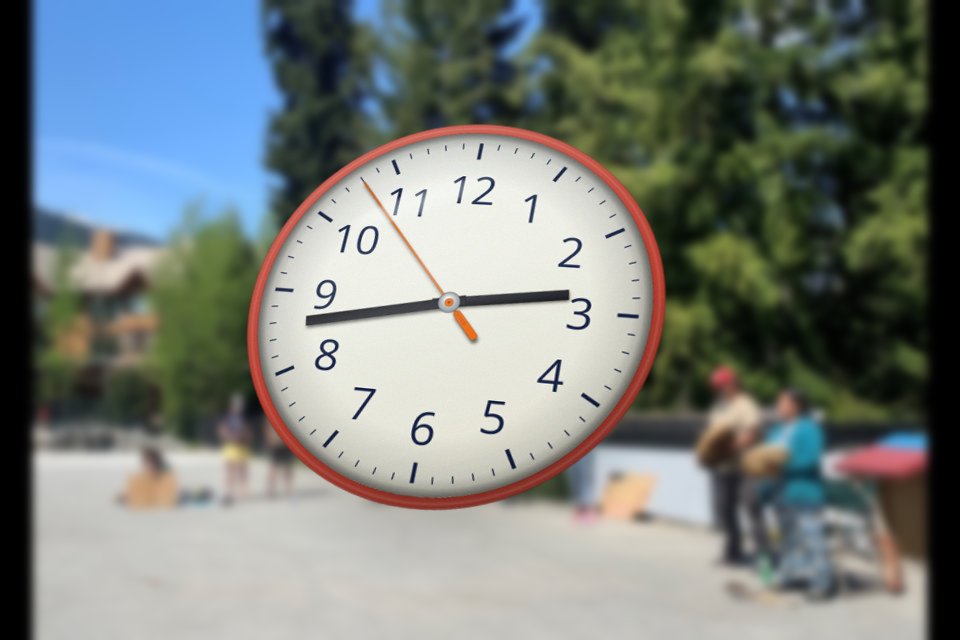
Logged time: 2 h 42 min 53 s
